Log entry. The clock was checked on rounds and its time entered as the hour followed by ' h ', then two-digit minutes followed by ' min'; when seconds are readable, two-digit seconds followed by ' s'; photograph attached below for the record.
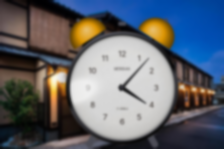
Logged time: 4 h 07 min
